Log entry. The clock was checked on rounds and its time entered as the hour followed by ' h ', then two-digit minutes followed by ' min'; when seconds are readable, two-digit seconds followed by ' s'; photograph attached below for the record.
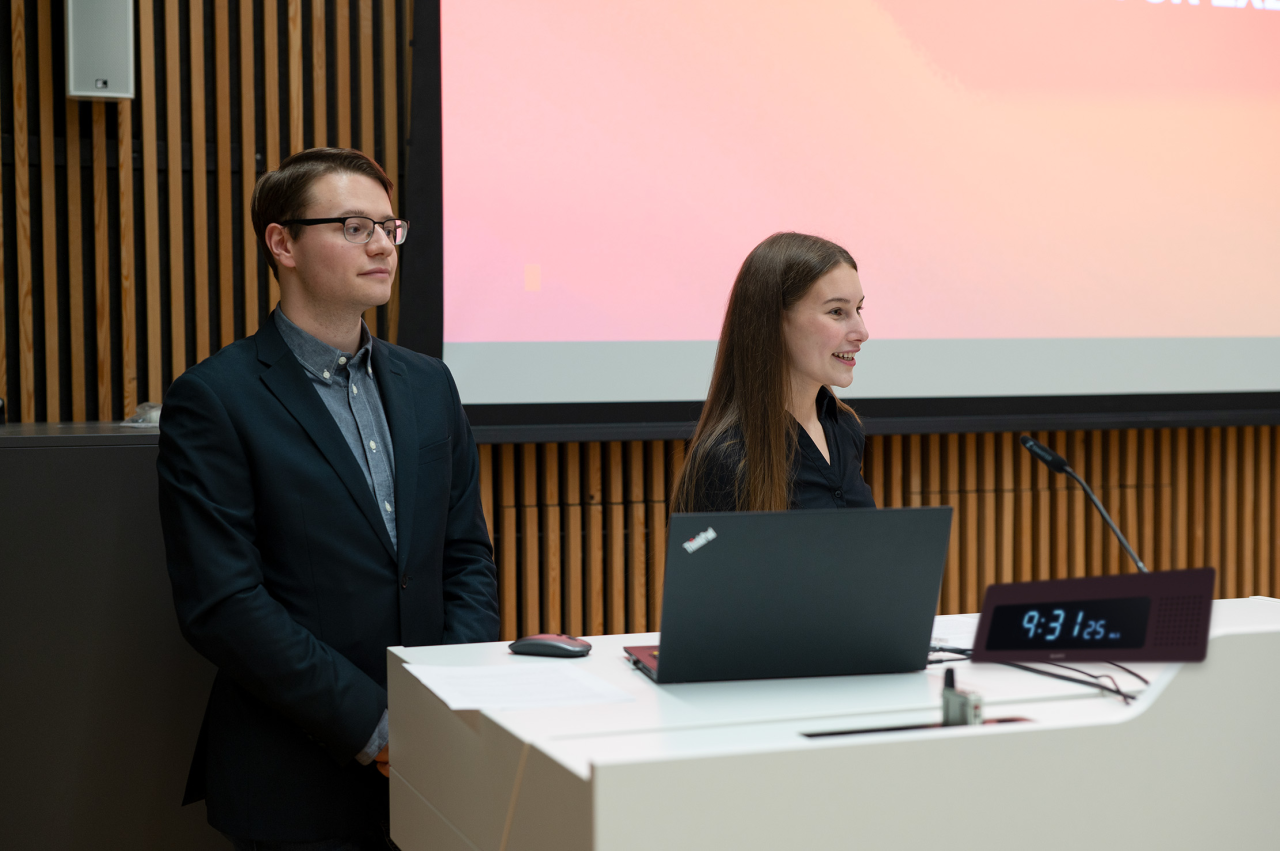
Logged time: 9 h 31 min 25 s
